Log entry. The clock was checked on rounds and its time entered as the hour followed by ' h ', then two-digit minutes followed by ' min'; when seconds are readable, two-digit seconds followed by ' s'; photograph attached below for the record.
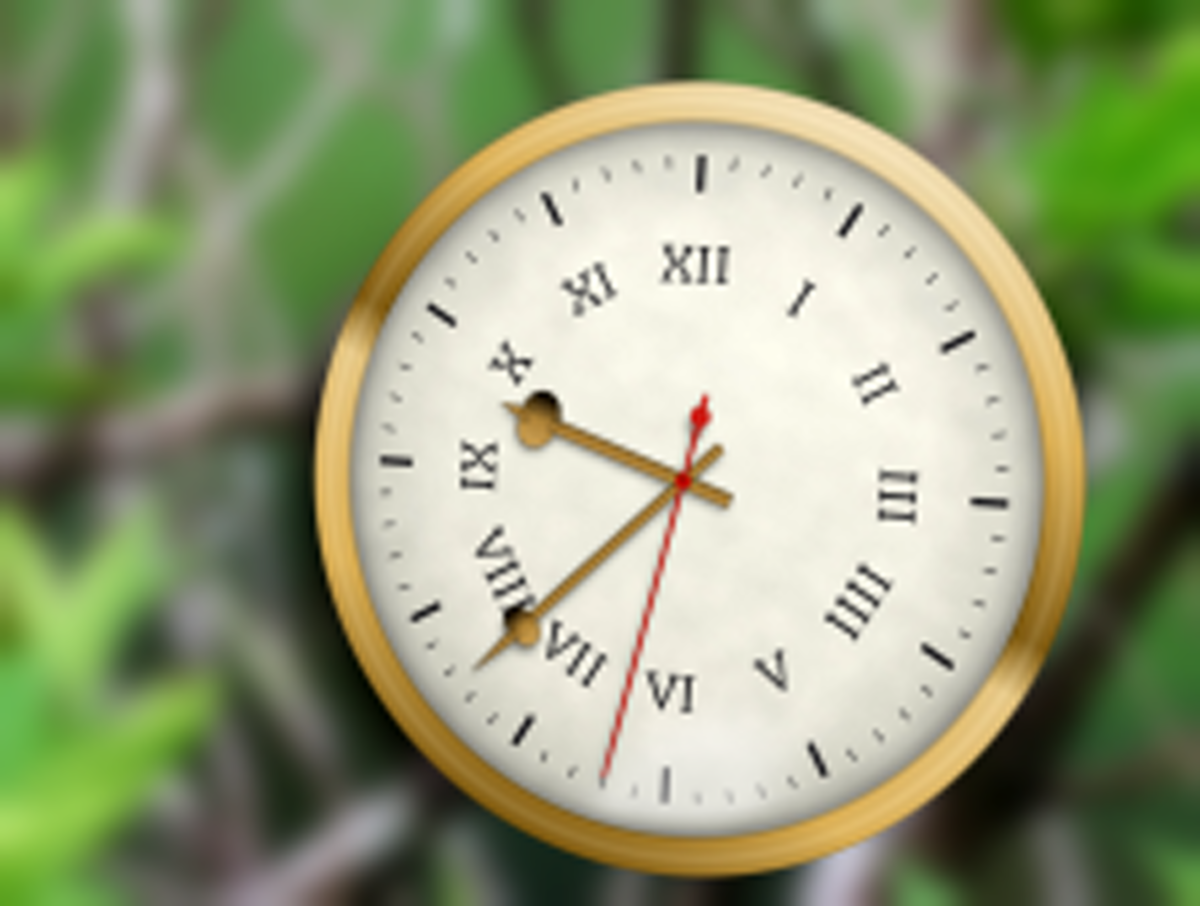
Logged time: 9 h 37 min 32 s
